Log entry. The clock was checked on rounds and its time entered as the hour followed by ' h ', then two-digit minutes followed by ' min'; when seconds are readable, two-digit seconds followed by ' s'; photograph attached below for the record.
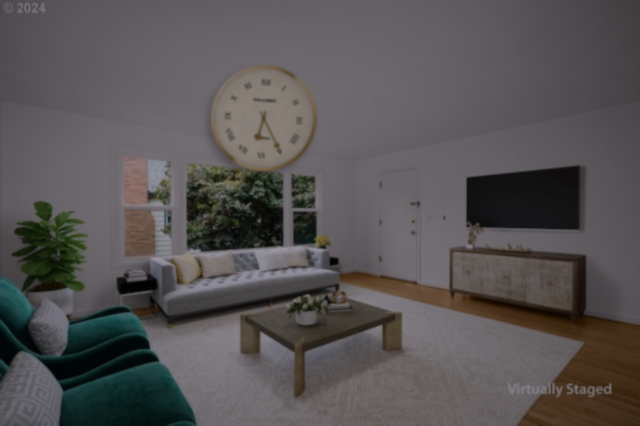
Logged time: 6 h 25 min
